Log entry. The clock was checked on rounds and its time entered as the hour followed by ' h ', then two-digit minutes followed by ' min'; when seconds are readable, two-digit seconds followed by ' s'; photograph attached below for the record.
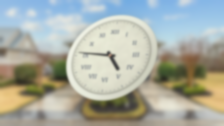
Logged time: 4 h 46 min
